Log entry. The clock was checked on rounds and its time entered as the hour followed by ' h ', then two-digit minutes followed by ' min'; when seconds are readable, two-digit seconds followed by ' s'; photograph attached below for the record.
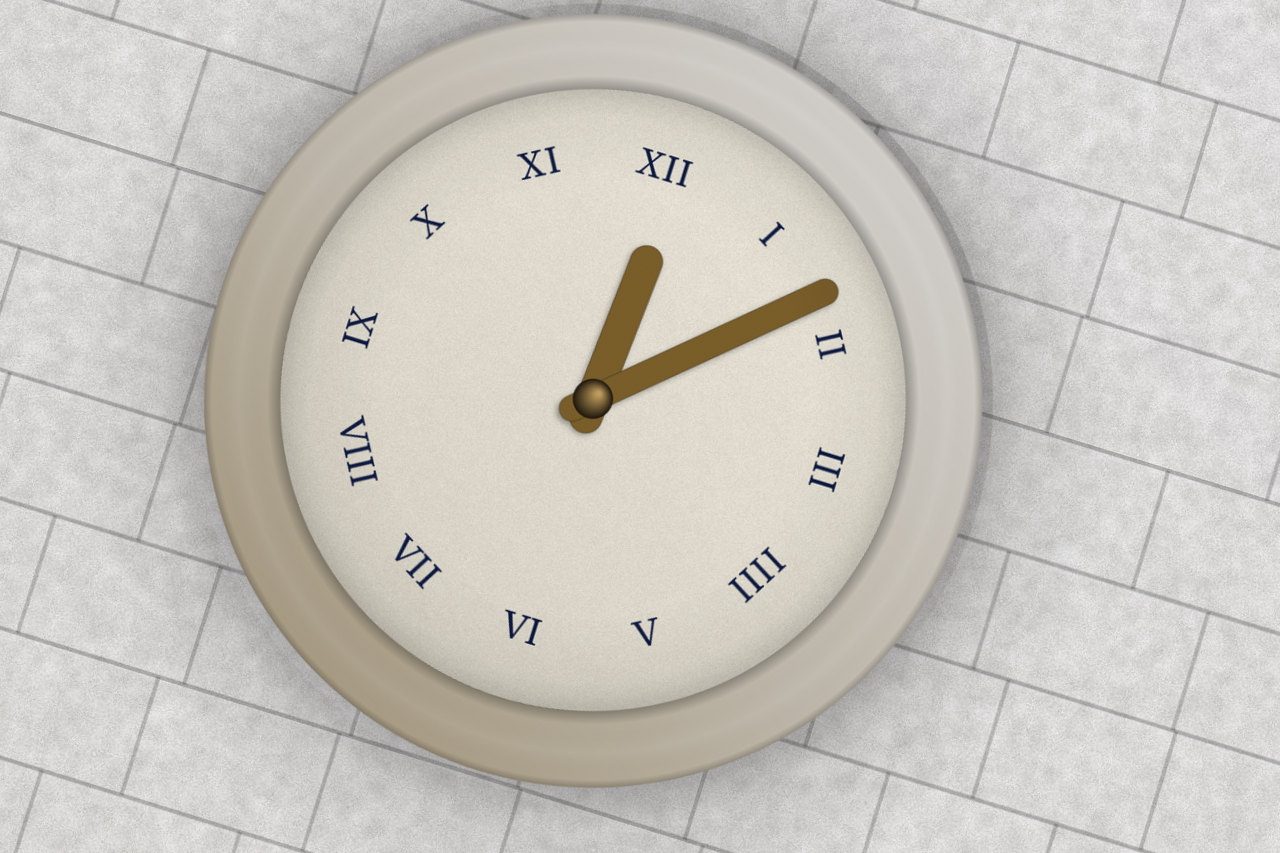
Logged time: 12 h 08 min
